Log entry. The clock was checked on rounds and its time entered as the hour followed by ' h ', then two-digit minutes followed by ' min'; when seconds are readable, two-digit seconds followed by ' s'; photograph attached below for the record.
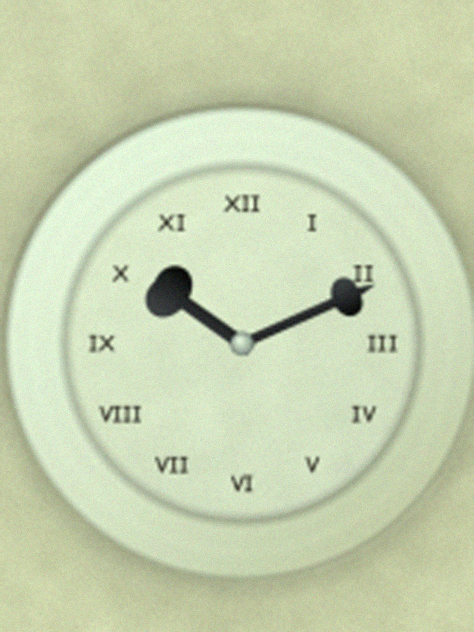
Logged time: 10 h 11 min
